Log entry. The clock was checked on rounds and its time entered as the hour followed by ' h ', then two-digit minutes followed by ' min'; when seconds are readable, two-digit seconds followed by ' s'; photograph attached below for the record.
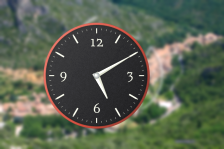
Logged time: 5 h 10 min
